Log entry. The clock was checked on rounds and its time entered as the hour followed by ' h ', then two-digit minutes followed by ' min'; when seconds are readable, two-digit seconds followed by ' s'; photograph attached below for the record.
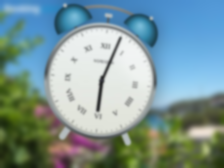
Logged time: 6 h 03 min
